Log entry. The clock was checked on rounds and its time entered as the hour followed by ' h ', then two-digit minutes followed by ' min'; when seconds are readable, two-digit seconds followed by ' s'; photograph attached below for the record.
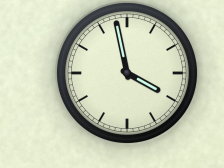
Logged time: 3 h 58 min
